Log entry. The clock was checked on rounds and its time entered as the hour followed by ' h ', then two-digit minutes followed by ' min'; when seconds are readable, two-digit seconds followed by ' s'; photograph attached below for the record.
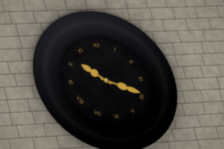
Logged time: 10 h 19 min
